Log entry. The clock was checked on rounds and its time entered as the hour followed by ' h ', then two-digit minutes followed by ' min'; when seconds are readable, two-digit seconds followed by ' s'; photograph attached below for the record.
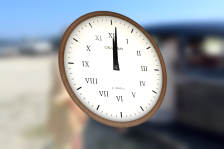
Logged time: 12 h 01 min
